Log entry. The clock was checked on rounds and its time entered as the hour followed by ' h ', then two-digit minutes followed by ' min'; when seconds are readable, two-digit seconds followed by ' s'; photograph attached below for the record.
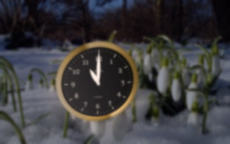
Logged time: 11 h 00 min
